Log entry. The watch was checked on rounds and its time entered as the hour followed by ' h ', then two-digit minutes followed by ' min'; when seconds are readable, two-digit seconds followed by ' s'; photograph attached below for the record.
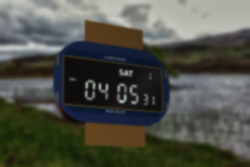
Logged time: 4 h 05 min
